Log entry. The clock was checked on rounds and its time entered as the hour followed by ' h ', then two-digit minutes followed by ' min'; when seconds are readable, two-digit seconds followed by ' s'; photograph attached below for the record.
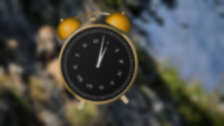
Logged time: 1 h 03 min
